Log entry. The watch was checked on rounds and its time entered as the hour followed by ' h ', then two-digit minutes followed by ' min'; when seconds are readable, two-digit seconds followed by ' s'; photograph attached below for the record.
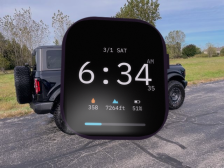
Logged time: 6 h 34 min
